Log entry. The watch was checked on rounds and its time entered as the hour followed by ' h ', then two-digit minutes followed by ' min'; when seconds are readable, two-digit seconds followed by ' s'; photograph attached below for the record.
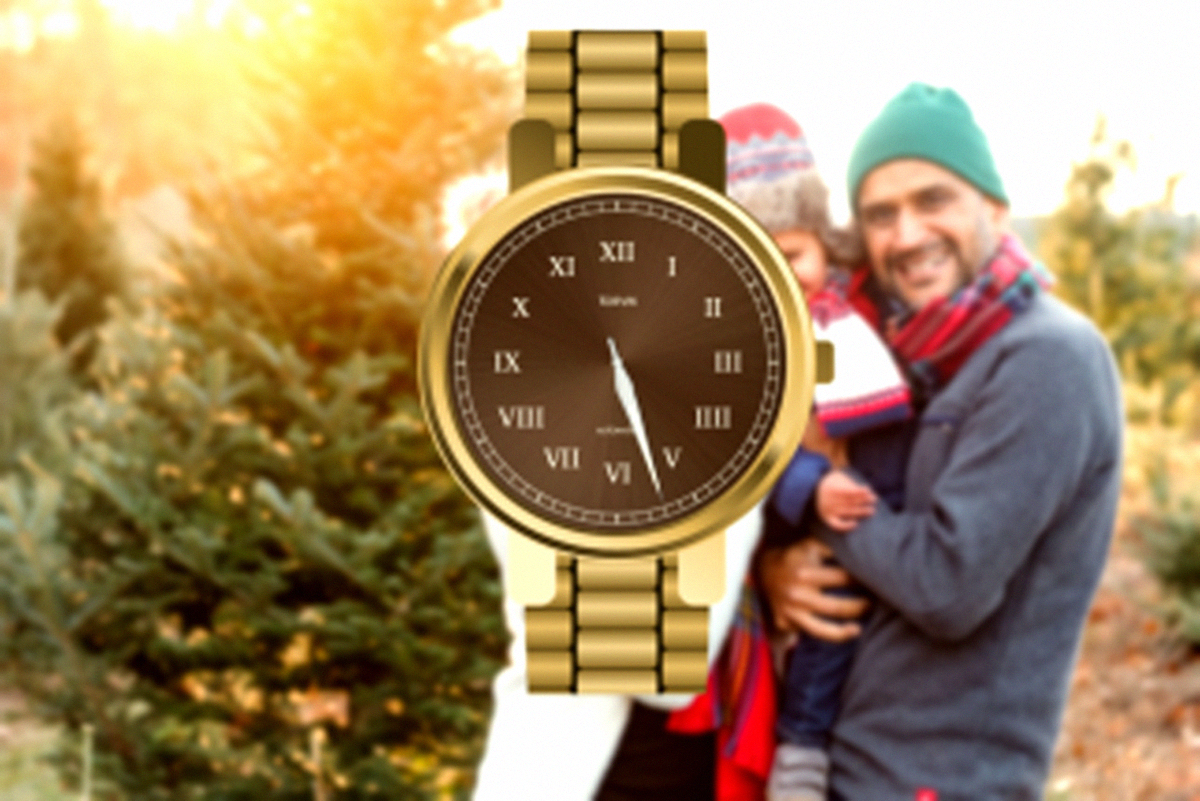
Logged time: 5 h 27 min
